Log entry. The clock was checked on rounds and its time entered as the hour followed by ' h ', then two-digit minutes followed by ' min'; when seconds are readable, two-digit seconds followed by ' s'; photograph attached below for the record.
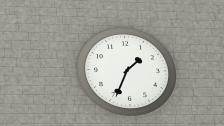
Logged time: 1 h 34 min
